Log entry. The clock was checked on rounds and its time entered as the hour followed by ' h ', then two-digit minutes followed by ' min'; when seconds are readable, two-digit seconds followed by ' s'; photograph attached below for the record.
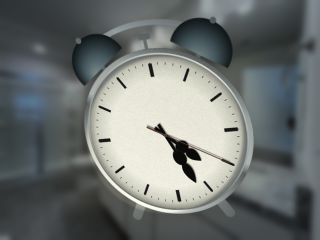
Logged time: 4 h 26 min 20 s
